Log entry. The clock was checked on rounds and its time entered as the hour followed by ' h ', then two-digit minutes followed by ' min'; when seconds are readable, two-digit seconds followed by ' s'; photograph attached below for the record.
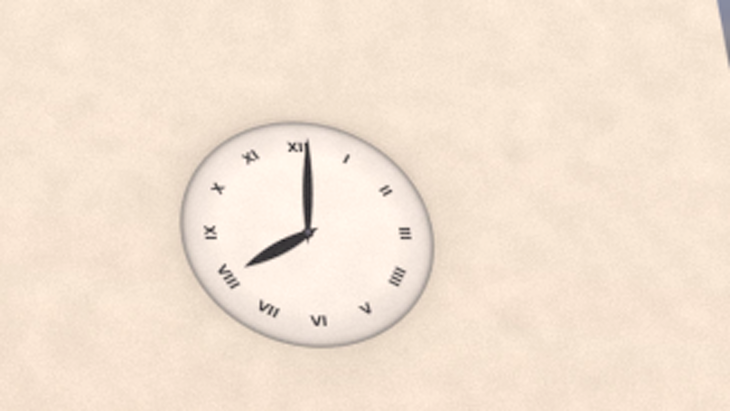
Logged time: 8 h 01 min
